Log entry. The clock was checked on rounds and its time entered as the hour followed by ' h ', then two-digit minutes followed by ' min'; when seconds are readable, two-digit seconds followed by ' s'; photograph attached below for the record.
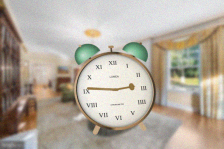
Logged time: 2 h 46 min
